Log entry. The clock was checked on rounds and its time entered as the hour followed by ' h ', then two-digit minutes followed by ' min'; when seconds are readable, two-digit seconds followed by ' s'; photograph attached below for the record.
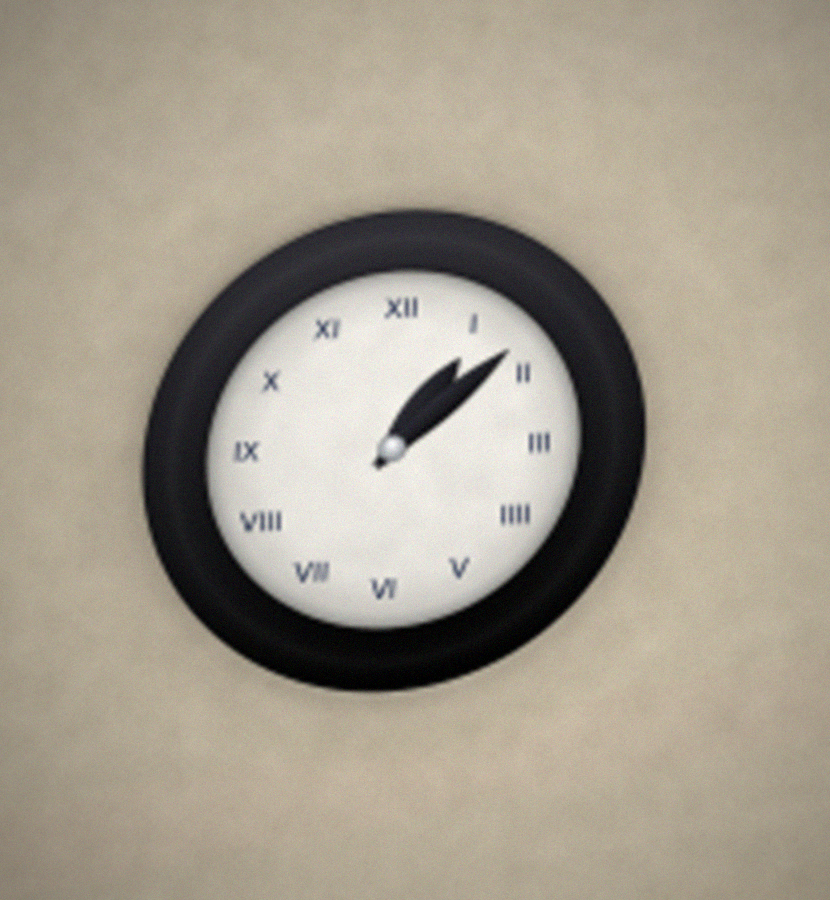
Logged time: 1 h 08 min
